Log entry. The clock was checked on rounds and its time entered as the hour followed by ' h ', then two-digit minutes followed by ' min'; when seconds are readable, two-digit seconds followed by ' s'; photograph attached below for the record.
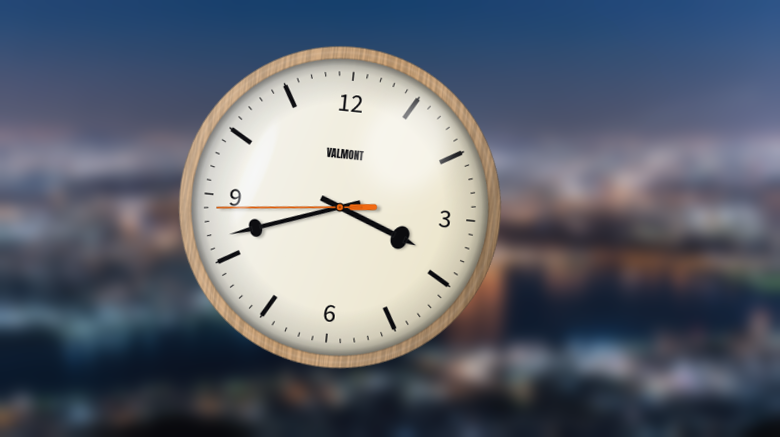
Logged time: 3 h 41 min 44 s
